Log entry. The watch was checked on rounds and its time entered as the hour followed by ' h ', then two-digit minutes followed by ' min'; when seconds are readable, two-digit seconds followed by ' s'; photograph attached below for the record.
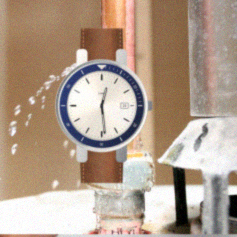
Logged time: 12 h 29 min
